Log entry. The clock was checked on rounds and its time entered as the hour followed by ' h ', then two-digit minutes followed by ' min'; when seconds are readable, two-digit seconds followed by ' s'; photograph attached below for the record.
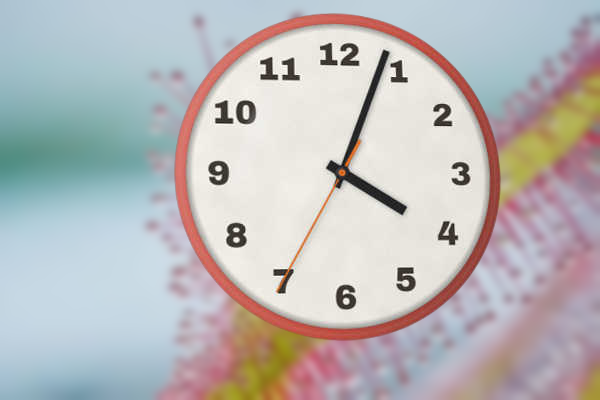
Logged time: 4 h 03 min 35 s
